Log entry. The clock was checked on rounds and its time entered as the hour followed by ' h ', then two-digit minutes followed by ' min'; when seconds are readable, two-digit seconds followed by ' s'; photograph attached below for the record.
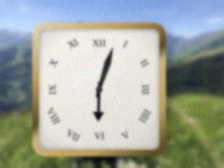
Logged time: 6 h 03 min
